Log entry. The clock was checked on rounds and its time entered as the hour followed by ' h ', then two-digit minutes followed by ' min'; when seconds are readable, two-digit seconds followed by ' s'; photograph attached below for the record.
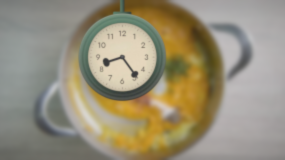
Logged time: 8 h 24 min
